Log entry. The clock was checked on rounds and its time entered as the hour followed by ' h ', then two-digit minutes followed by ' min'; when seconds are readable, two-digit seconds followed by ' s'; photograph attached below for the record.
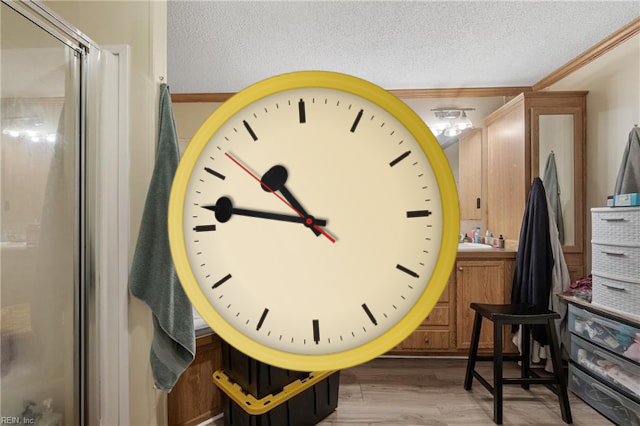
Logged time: 10 h 46 min 52 s
